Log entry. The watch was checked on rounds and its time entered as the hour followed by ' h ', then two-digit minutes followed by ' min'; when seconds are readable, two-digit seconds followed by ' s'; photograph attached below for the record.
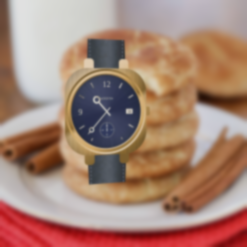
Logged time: 10 h 37 min
